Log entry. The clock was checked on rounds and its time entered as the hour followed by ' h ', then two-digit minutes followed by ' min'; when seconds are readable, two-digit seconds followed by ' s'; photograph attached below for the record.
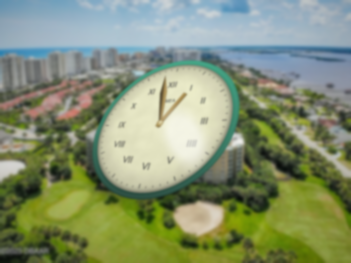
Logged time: 12 h 58 min
